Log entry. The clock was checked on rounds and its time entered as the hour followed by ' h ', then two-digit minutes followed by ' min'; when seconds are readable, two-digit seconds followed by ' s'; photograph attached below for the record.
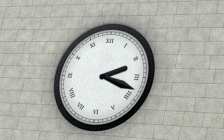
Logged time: 2 h 18 min
